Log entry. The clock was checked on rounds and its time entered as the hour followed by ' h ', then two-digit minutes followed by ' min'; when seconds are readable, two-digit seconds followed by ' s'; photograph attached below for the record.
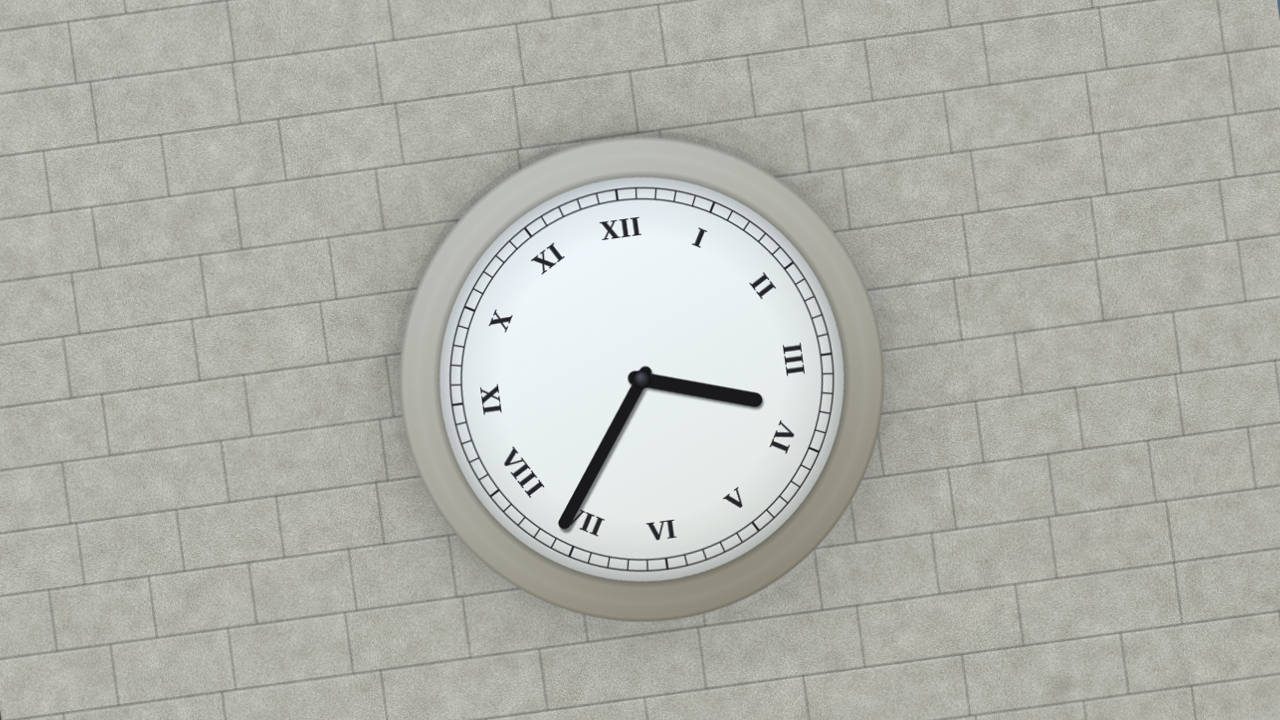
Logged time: 3 h 36 min
